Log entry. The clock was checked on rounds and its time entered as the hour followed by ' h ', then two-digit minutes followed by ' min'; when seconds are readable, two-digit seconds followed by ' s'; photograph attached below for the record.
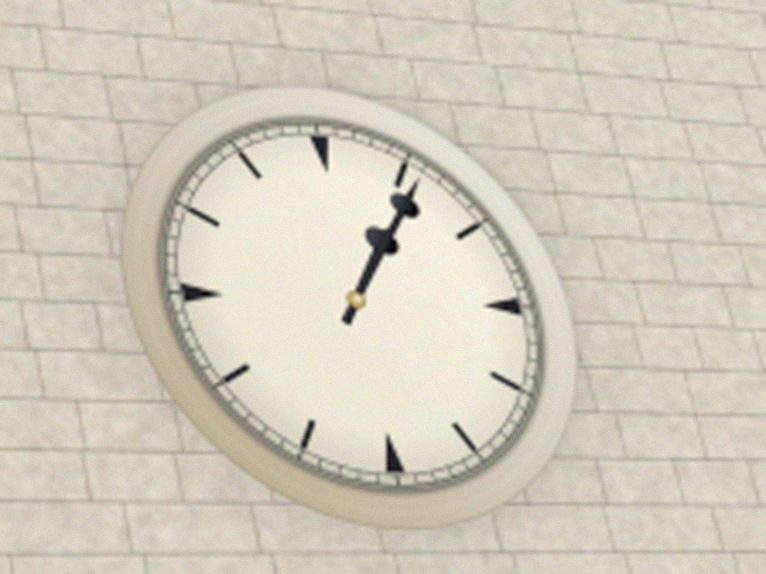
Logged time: 1 h 06 min
